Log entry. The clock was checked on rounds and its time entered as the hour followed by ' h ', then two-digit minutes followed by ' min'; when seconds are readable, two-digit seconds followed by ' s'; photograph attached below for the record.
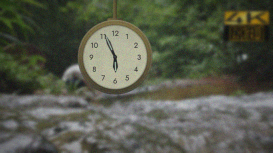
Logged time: 5 h 56 min
